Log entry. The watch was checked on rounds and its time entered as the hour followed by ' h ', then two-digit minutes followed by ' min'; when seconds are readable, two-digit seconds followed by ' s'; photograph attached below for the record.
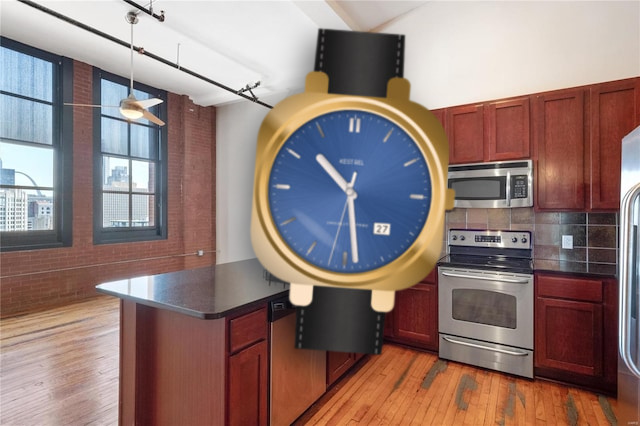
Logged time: 10 h 28 min 32 s
